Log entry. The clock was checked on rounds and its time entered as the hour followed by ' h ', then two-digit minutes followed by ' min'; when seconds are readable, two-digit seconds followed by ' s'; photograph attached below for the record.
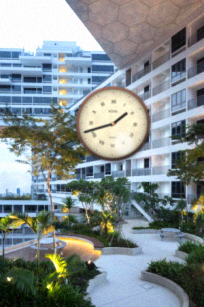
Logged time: 1 h 42 min
